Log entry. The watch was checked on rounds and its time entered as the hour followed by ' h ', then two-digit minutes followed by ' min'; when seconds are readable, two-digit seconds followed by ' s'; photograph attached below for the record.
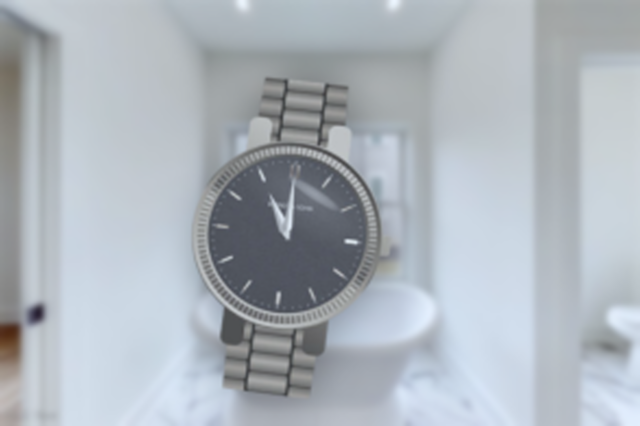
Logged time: 11 h 00 min
